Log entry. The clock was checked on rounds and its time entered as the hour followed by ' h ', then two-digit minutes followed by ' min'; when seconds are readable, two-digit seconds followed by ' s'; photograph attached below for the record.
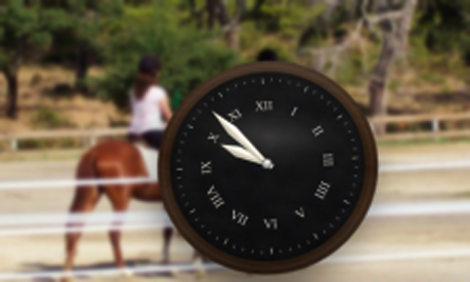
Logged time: 9 h 53 min
